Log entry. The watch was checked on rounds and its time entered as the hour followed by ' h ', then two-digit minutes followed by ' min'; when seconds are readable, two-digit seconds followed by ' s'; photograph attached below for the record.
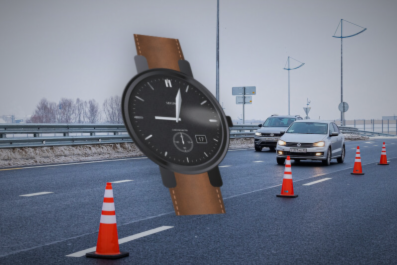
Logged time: 9 h 03 min
